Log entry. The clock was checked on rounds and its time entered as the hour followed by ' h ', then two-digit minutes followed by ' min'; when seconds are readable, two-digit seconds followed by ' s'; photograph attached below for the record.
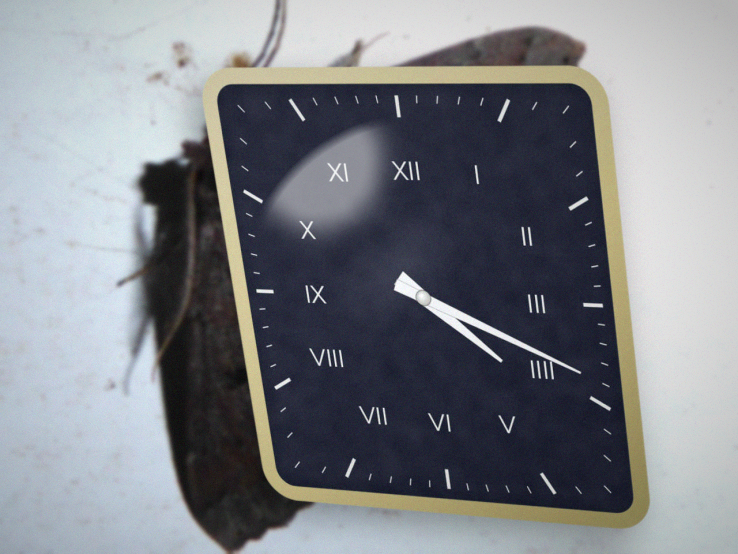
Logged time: 4 h 19 min
